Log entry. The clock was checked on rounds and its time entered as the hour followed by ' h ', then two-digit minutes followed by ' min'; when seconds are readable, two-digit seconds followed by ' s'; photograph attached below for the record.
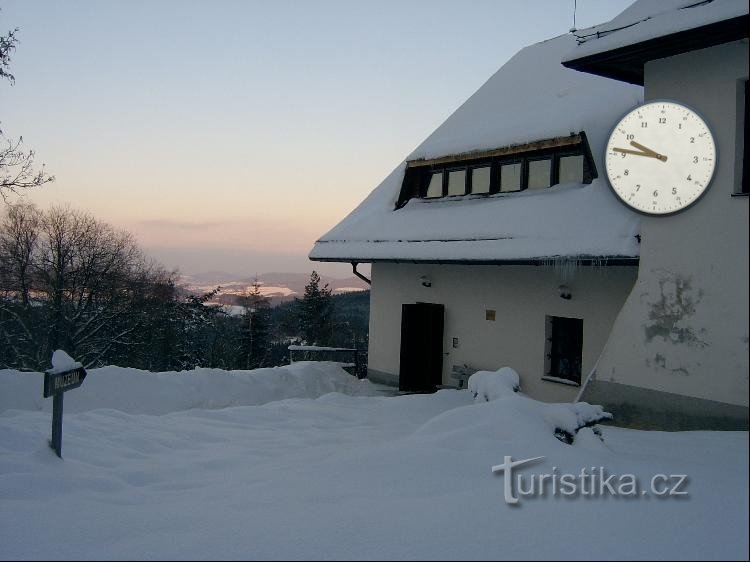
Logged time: 9 h 46 min
